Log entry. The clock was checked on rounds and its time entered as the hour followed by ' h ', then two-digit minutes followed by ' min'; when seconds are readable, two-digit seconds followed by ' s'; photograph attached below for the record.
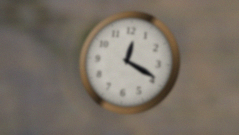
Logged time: 12 h 19 min
